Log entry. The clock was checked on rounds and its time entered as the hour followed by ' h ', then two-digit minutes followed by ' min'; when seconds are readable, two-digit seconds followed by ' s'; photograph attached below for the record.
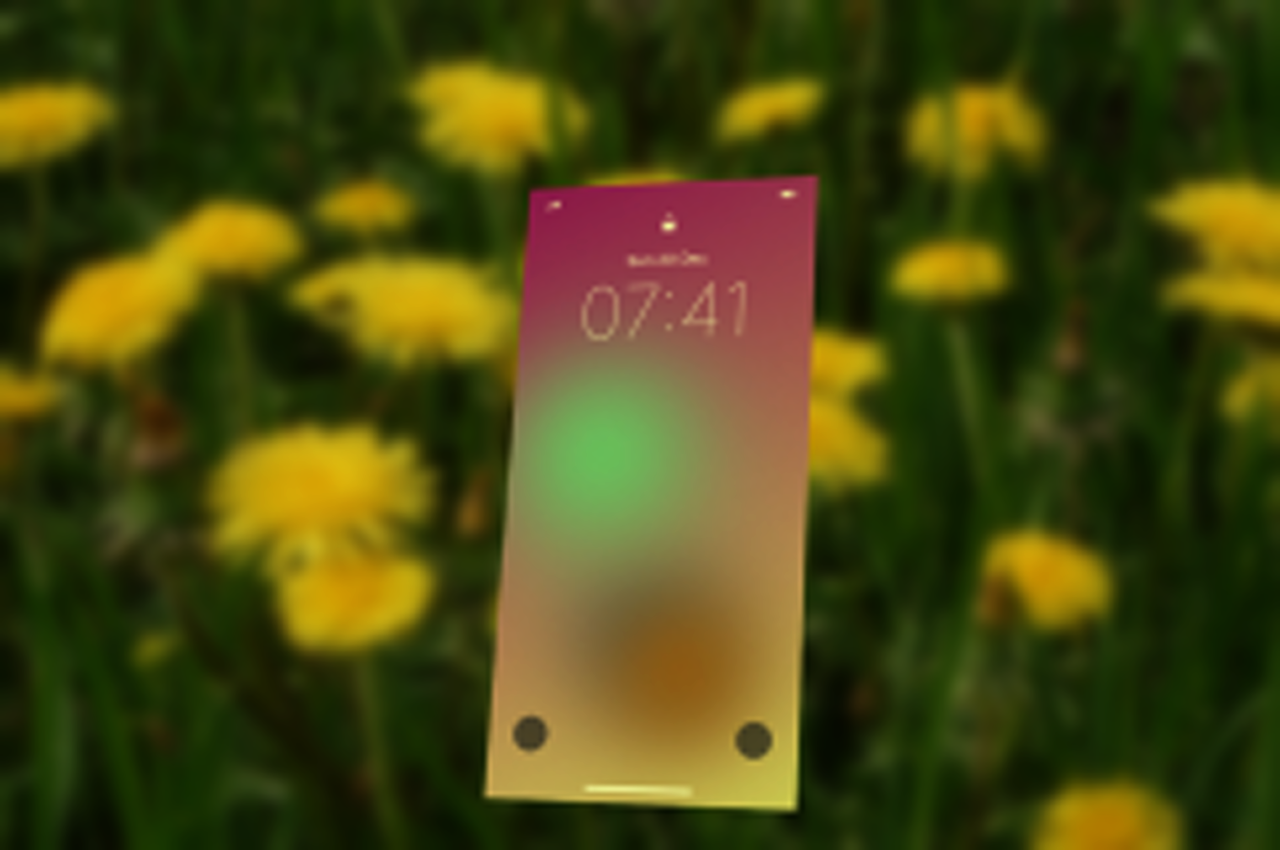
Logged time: 7 h 41 min
